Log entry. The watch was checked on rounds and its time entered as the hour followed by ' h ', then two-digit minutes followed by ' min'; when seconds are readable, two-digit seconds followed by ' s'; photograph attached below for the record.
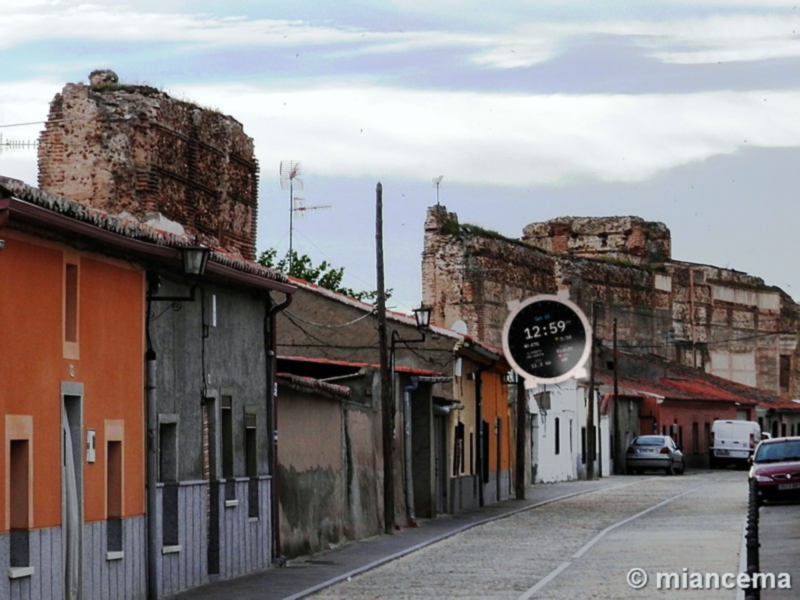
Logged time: 12 h 59 min
